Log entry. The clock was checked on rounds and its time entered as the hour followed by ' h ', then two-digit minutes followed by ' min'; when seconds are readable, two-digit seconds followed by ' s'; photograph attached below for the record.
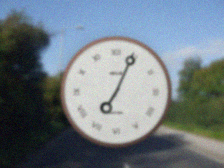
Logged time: 7 h 04 min
